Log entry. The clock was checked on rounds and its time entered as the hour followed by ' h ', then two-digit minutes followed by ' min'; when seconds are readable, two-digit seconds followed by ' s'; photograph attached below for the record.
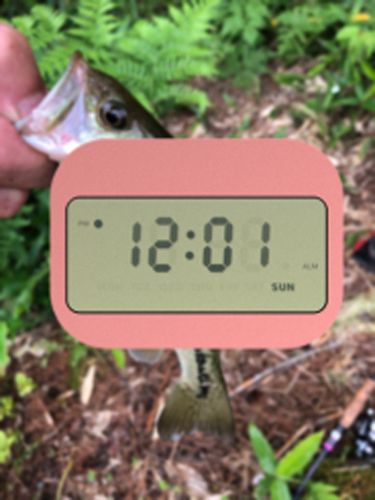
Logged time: 12 h 01 min
